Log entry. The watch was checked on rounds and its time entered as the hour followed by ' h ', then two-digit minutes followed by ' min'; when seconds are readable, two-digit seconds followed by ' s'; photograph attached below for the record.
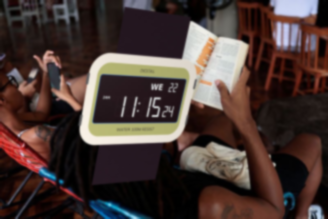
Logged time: 11 h 15 min 24 s
